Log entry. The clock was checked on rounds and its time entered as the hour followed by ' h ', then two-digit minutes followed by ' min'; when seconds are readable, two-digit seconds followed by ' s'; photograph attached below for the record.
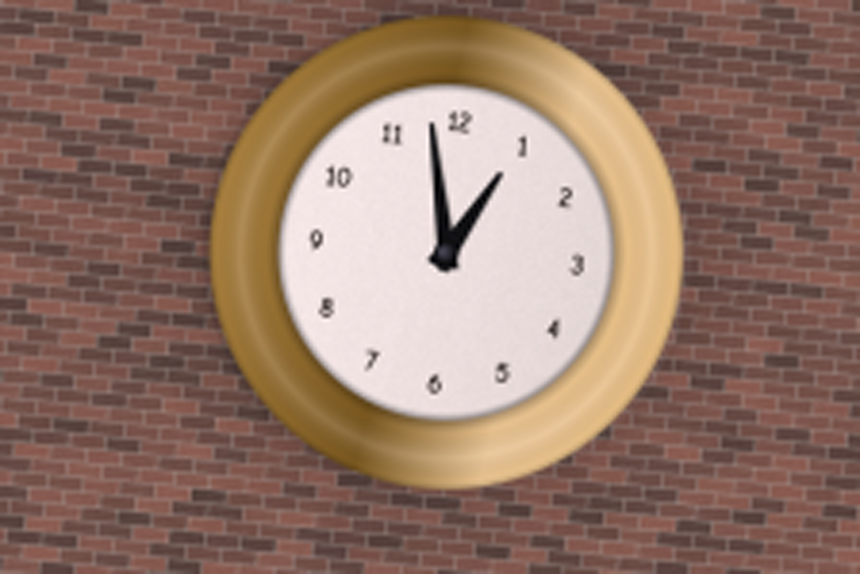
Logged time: 12 h 58 min
